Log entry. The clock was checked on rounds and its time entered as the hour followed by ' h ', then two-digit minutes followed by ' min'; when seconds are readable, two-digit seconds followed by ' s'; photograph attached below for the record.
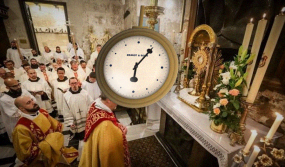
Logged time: 6 h 06 min
